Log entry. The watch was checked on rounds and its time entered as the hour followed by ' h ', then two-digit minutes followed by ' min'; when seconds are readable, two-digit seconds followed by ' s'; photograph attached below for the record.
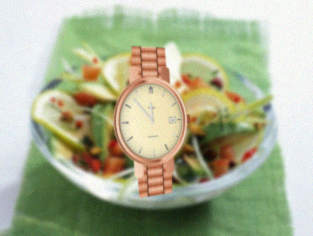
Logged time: 11 h 53 min
